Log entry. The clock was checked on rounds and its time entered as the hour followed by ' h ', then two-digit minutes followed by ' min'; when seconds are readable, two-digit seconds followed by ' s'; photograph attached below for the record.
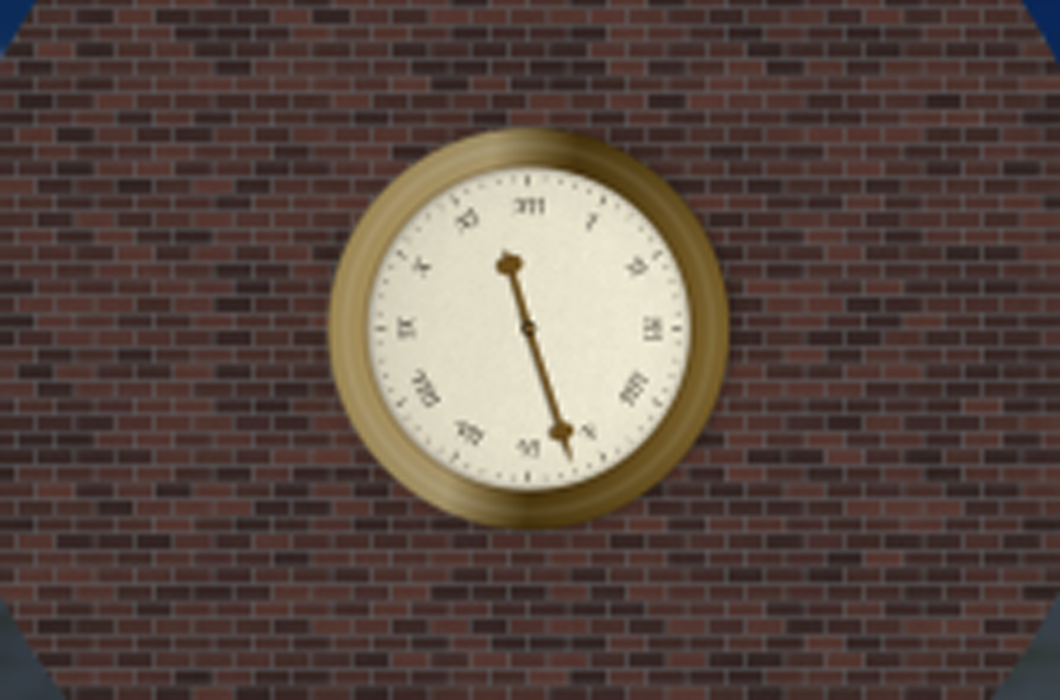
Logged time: 11 h 27 min
